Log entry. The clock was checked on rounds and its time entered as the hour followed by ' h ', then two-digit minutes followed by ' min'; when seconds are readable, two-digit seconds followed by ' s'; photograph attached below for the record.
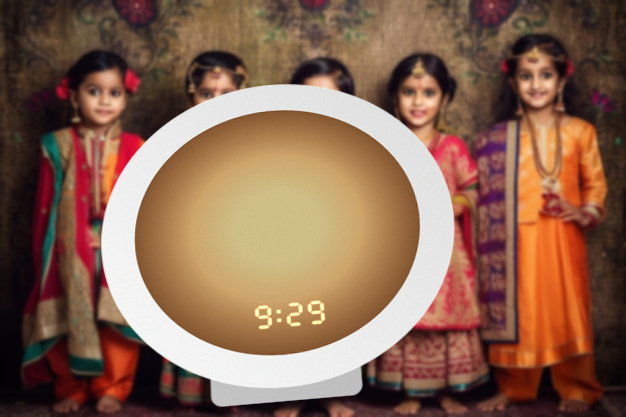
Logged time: 9 h 29 min
